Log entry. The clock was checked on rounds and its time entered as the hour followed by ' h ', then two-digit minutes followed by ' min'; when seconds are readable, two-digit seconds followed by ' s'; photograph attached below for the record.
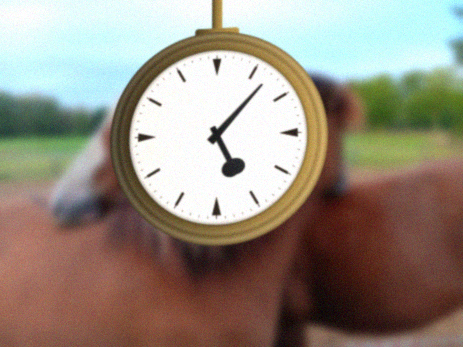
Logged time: 5 h 07 min
